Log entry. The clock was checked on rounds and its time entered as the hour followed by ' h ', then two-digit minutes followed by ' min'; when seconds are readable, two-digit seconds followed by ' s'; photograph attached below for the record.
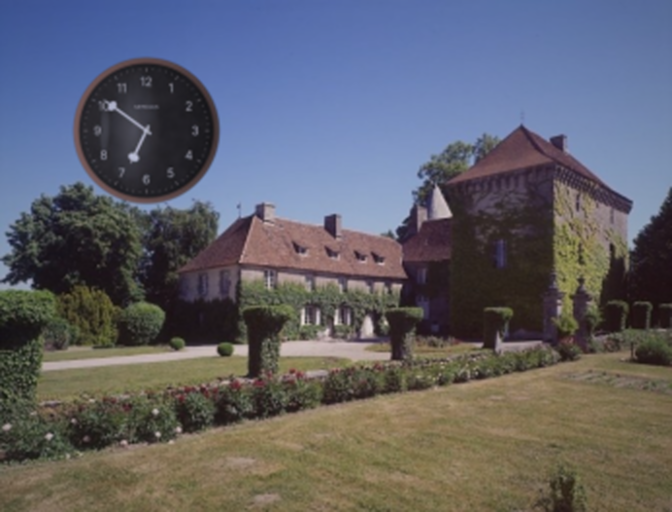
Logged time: 6 h 51 min
